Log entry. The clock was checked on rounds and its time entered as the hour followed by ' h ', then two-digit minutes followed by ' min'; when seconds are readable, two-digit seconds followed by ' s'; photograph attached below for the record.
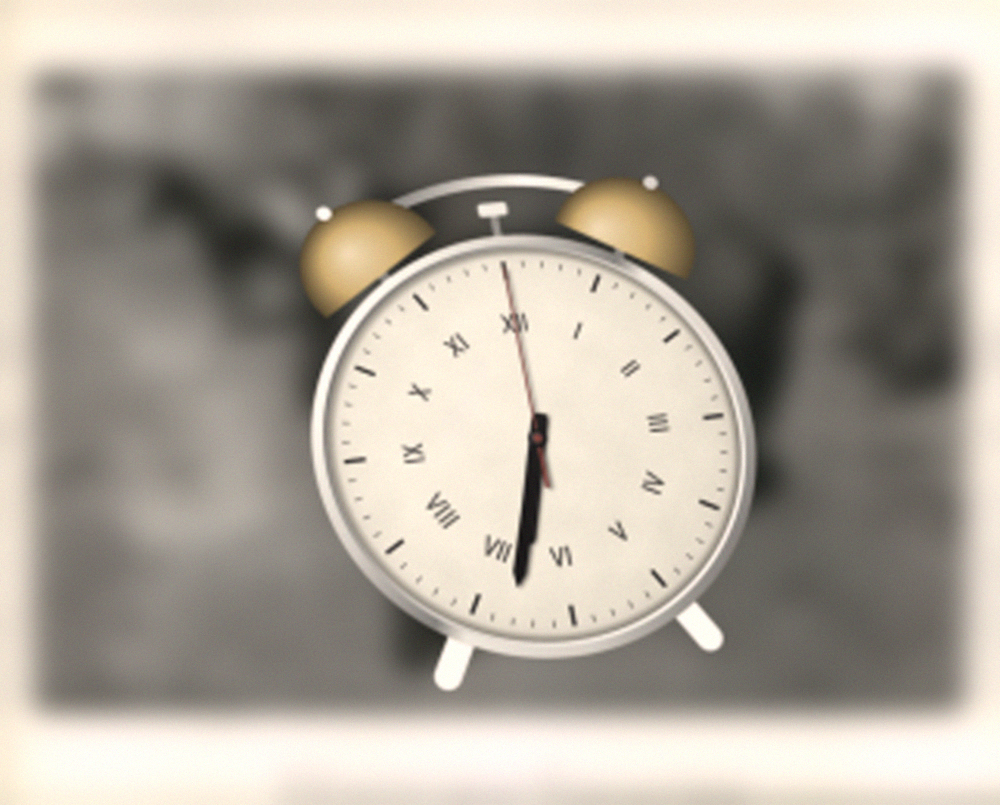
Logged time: 6 h 33 min 00 s
